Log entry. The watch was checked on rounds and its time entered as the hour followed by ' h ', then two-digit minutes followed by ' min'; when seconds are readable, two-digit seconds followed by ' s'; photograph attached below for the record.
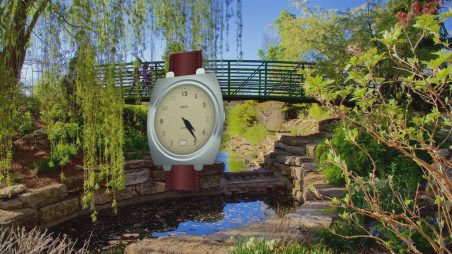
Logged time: 4 h 24 min
